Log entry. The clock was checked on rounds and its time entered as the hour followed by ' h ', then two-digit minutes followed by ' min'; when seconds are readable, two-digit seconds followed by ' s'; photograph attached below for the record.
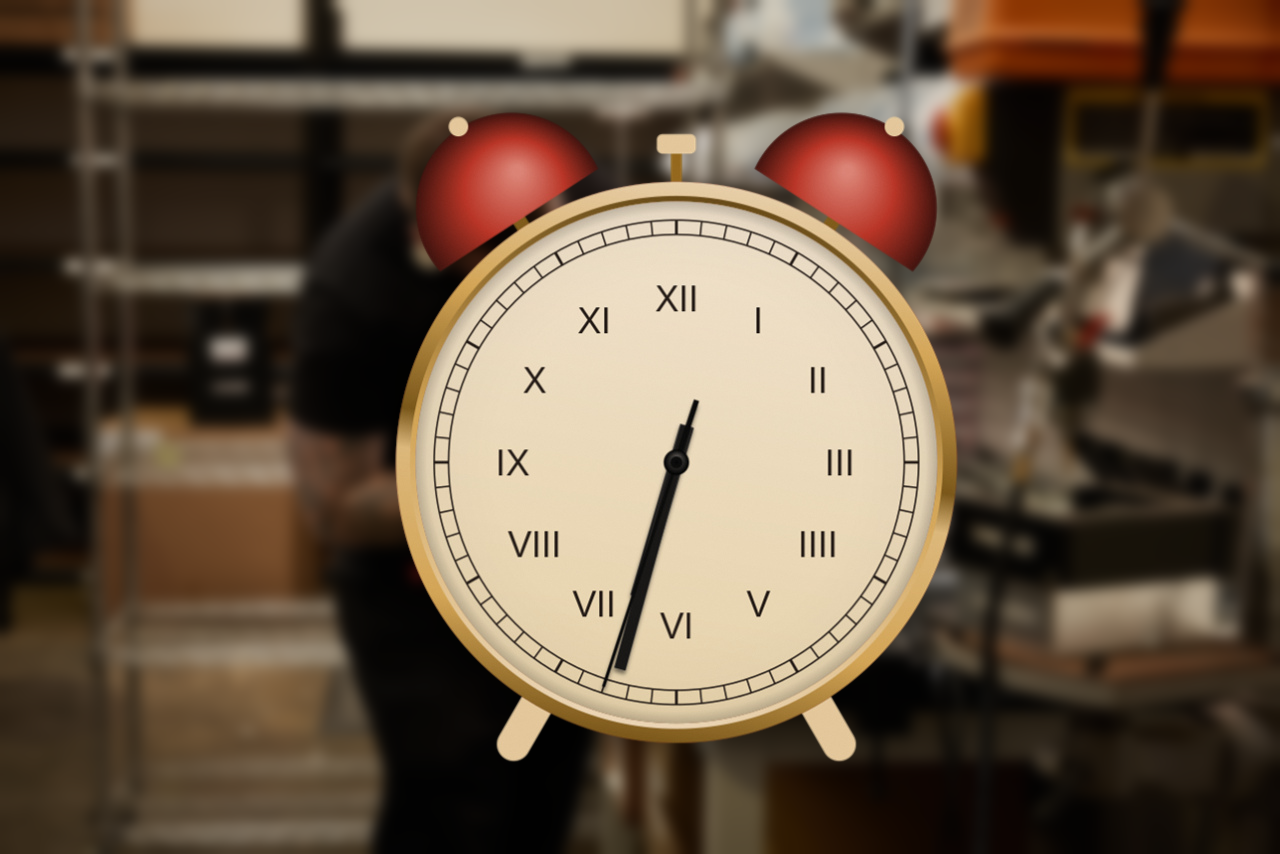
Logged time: 6 h 32 min 33 s
